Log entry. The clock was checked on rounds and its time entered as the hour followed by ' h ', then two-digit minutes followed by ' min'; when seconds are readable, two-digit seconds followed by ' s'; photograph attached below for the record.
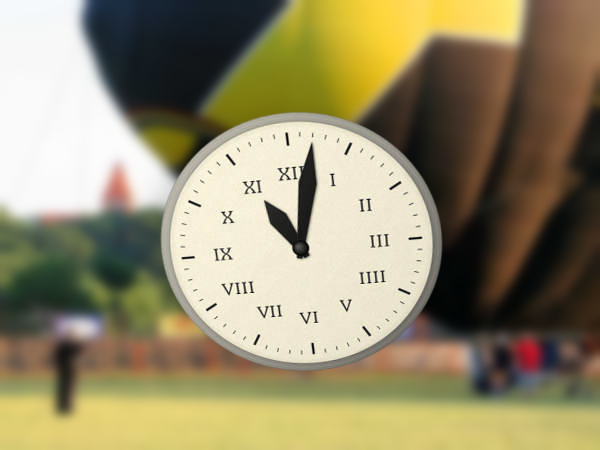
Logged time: 11 h 02 min
